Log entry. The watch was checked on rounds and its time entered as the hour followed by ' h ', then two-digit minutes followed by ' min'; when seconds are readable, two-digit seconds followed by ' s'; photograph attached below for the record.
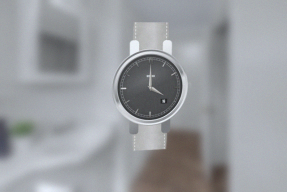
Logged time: 4 h 00 min
